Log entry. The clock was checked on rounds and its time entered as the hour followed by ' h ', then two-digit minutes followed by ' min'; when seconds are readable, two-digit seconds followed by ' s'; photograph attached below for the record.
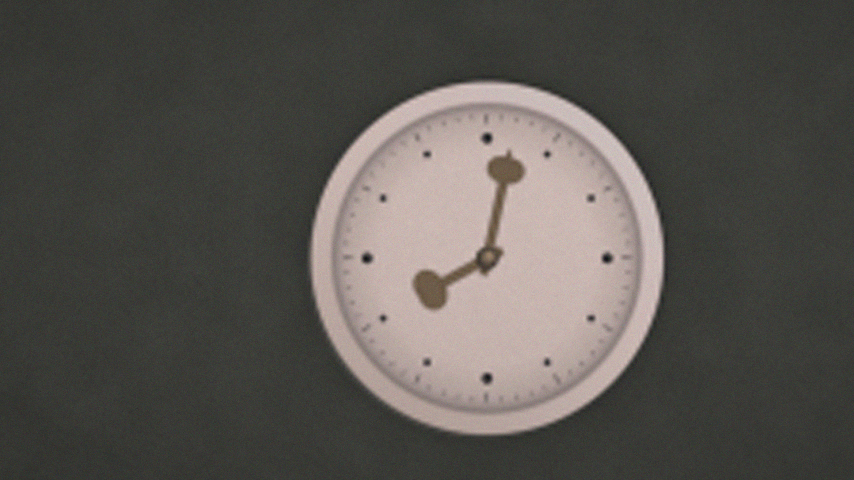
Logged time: 8 h 02 min
